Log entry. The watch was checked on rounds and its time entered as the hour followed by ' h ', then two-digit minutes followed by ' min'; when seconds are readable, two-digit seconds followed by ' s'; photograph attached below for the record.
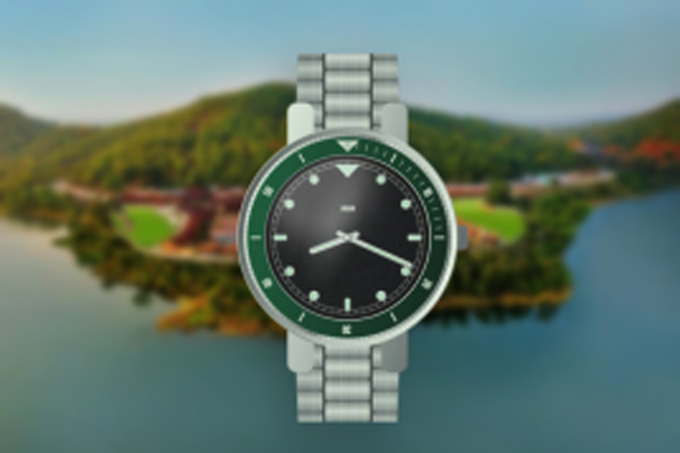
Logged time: 8 h 19 min
